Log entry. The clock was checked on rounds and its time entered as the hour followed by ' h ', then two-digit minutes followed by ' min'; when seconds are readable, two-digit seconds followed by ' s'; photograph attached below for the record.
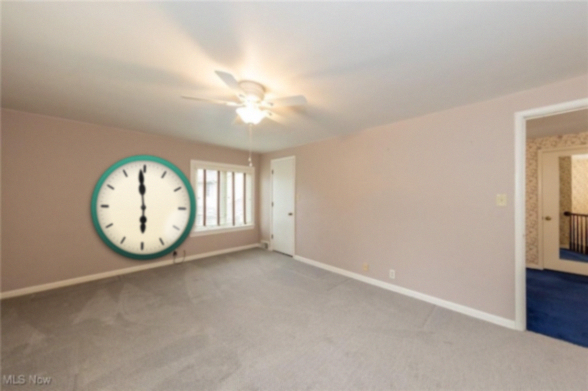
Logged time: 5 h 59 min
